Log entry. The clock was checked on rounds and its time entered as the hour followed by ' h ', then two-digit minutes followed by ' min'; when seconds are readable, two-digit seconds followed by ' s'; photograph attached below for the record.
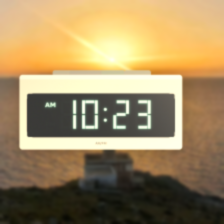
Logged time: 10 h 23 min
